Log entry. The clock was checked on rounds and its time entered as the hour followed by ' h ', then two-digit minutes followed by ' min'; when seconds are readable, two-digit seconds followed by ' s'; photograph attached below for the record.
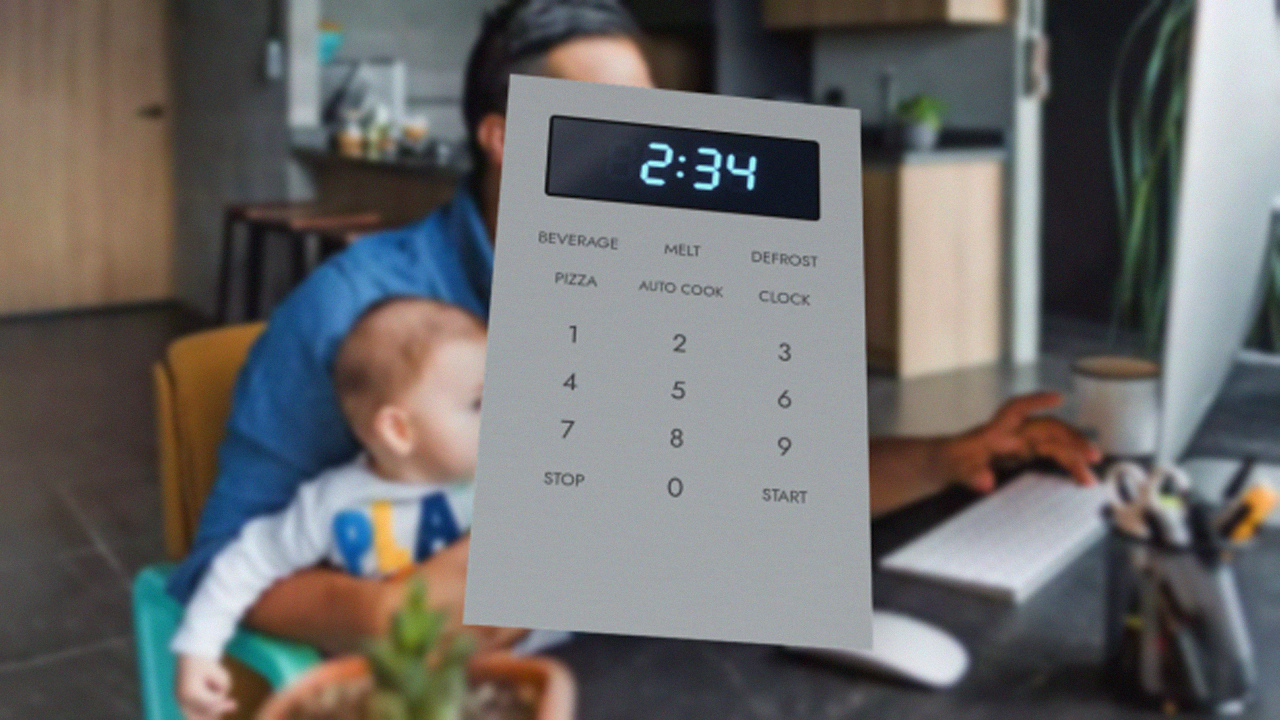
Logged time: 2 h 34 min
